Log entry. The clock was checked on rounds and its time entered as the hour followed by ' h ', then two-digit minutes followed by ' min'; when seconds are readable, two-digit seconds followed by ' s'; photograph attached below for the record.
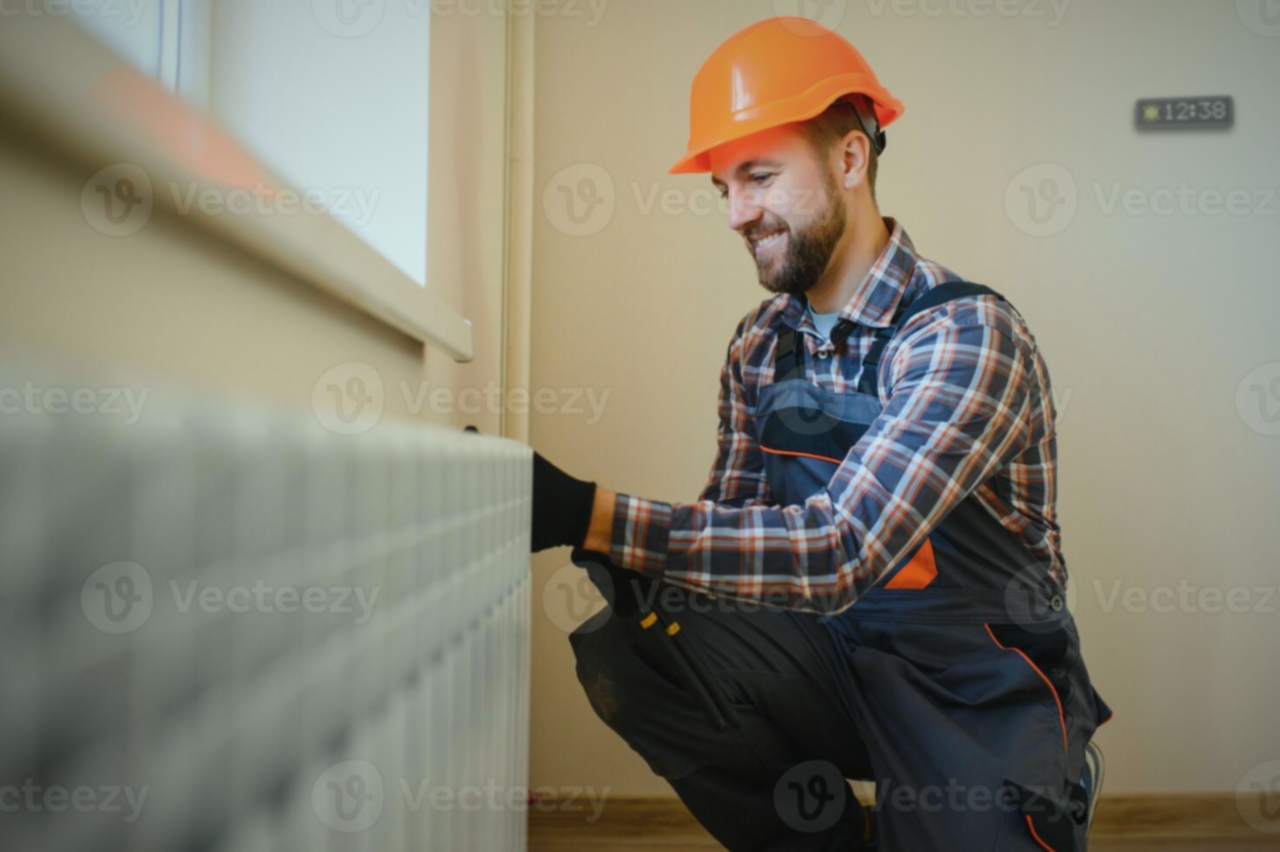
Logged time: 12 h 38 min
